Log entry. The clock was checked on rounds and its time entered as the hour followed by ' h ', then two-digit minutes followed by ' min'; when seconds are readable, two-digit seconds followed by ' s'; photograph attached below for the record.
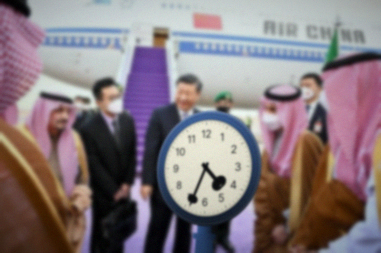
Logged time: 4 h 34 min
